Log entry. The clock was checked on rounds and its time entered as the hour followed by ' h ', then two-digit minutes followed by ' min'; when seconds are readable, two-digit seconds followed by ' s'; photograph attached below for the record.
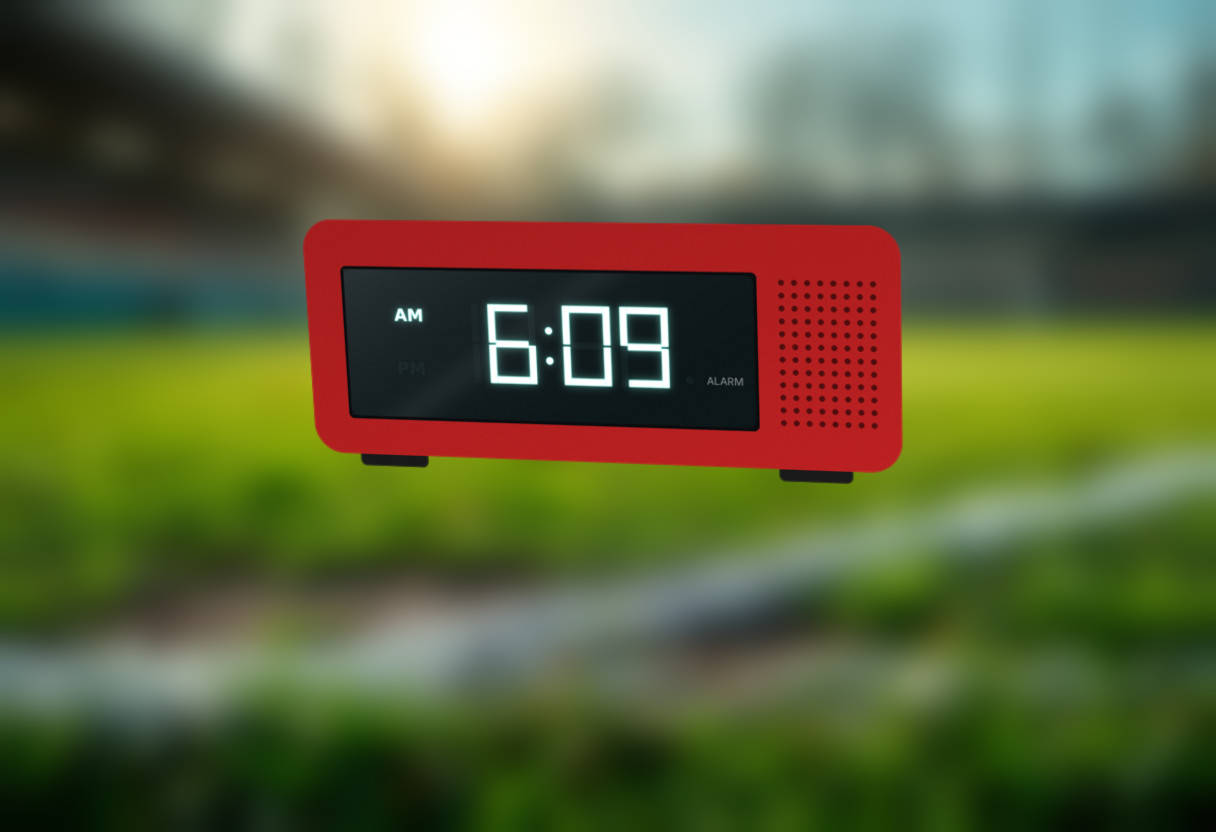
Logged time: 6 h 09 min
